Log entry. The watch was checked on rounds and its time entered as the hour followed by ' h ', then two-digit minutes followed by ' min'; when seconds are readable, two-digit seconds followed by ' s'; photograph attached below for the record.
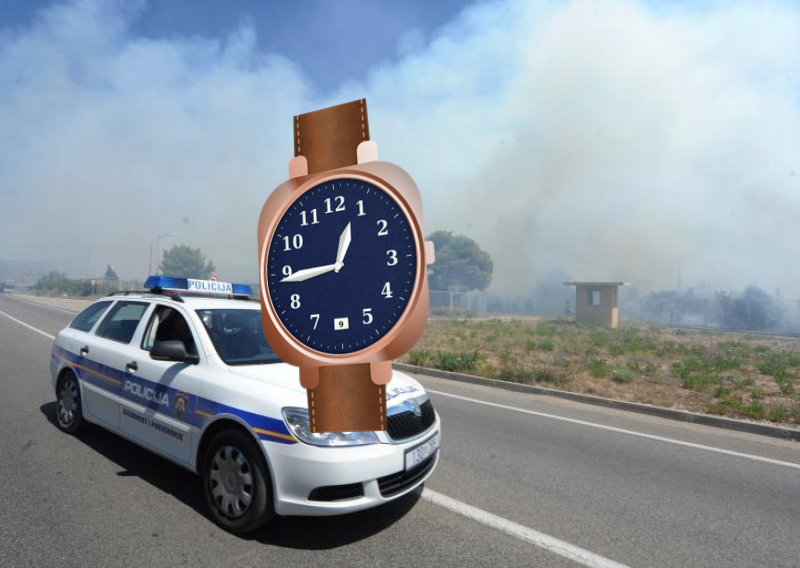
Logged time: 12 h 44 min
